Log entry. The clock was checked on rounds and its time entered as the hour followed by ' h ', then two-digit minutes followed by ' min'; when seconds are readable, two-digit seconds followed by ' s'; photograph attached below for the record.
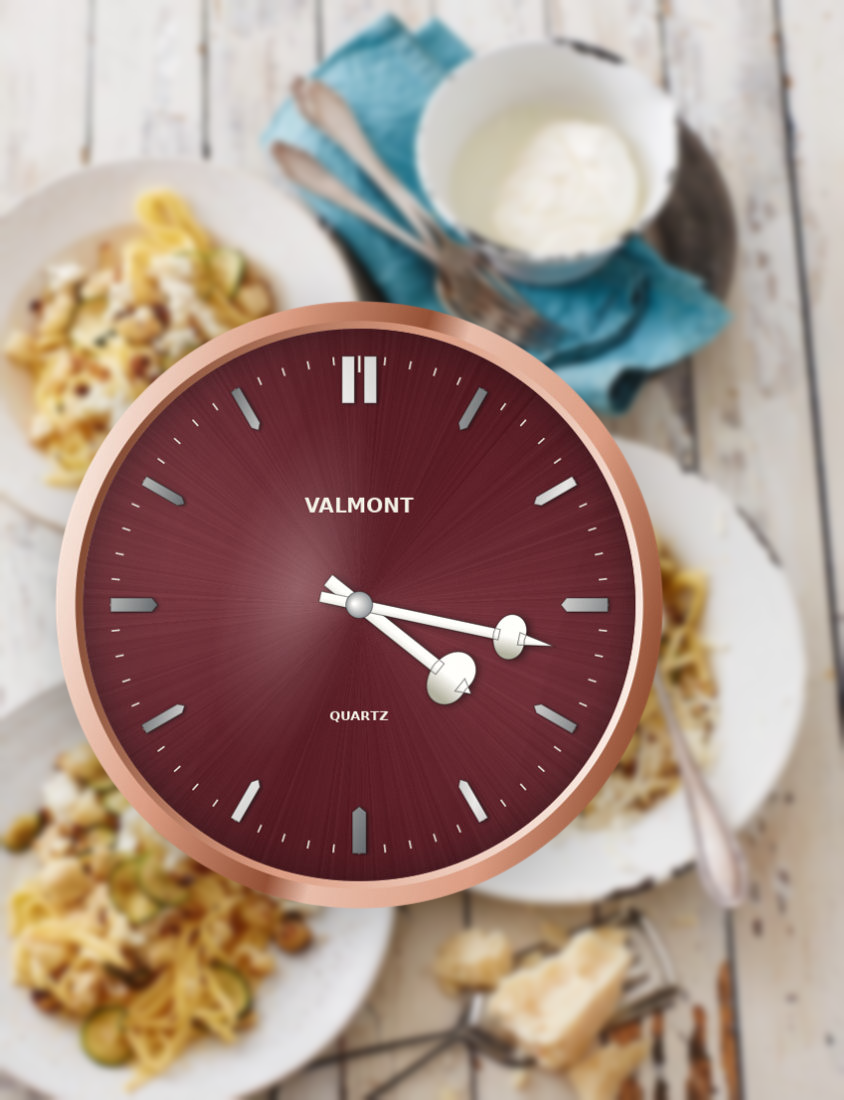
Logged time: 4 h 17 min
